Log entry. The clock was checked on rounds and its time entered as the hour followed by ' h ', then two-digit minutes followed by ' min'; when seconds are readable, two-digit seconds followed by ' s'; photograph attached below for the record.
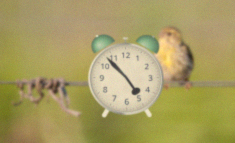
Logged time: 4 h 53 min
